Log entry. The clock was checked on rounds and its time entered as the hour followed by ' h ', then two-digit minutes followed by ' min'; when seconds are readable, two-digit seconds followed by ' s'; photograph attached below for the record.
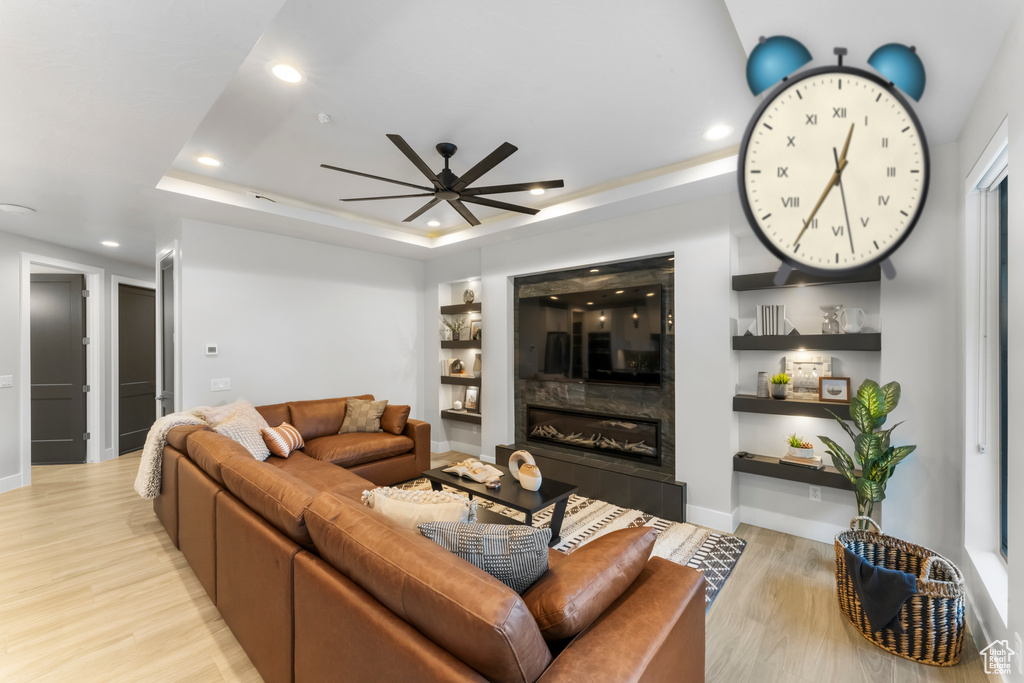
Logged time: 12 h 35 min 28 s
